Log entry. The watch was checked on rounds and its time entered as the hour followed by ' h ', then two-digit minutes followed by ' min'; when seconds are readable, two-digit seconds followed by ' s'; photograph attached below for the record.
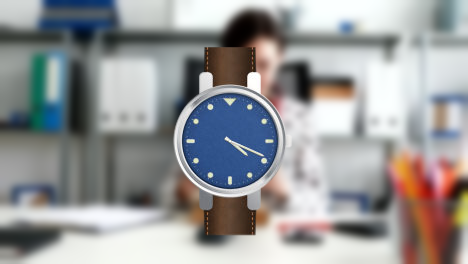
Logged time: 4 h 19 min
